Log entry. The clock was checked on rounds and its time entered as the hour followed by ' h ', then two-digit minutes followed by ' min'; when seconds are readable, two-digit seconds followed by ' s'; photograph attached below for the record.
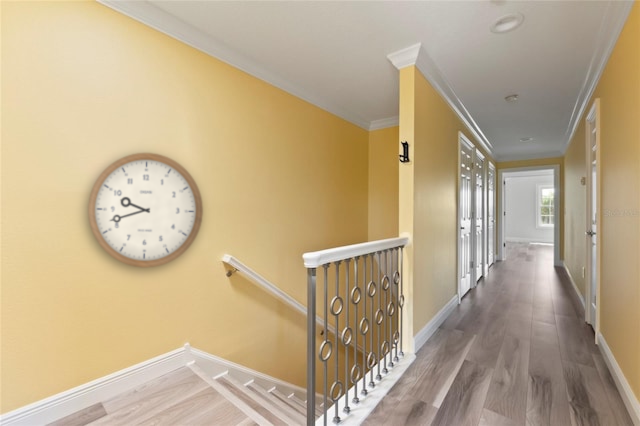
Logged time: 9 h 42 min
